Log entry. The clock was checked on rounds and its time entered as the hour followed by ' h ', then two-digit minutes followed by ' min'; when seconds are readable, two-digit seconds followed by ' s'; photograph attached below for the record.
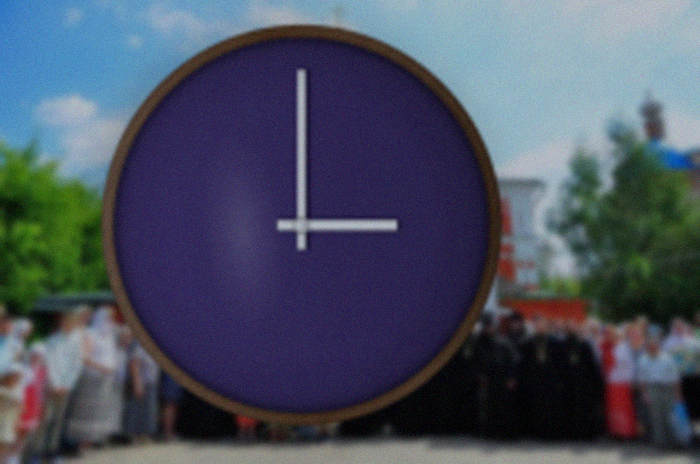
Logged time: 3 h 00 min
